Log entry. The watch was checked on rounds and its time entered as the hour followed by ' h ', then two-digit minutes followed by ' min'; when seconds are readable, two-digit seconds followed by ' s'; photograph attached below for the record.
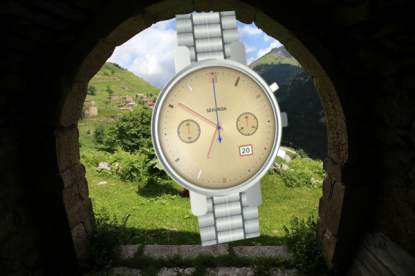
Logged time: 6 h 51 min
